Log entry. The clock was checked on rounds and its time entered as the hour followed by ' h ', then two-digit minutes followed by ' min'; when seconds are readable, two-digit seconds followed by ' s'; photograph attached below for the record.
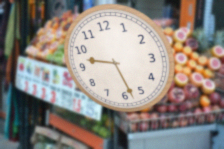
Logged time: 9 h 28 min
